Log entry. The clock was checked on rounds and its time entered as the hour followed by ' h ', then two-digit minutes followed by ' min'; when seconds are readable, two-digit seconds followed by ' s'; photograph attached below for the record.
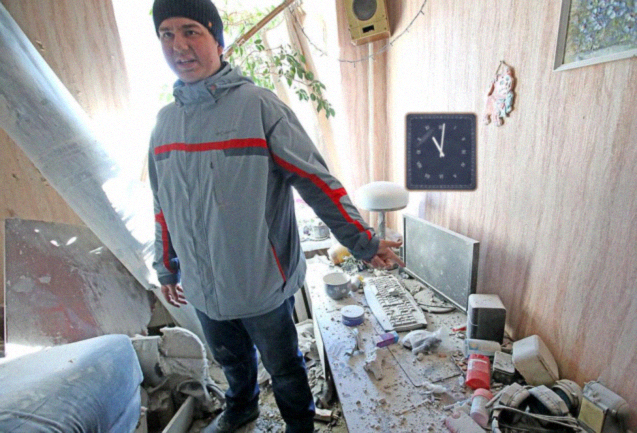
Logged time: 11 h 01 min
